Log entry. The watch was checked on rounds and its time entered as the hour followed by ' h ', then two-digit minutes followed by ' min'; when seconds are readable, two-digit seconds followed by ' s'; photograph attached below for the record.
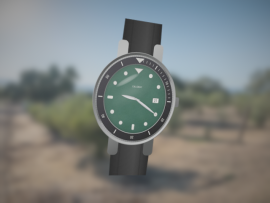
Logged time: 9 h 20 min
